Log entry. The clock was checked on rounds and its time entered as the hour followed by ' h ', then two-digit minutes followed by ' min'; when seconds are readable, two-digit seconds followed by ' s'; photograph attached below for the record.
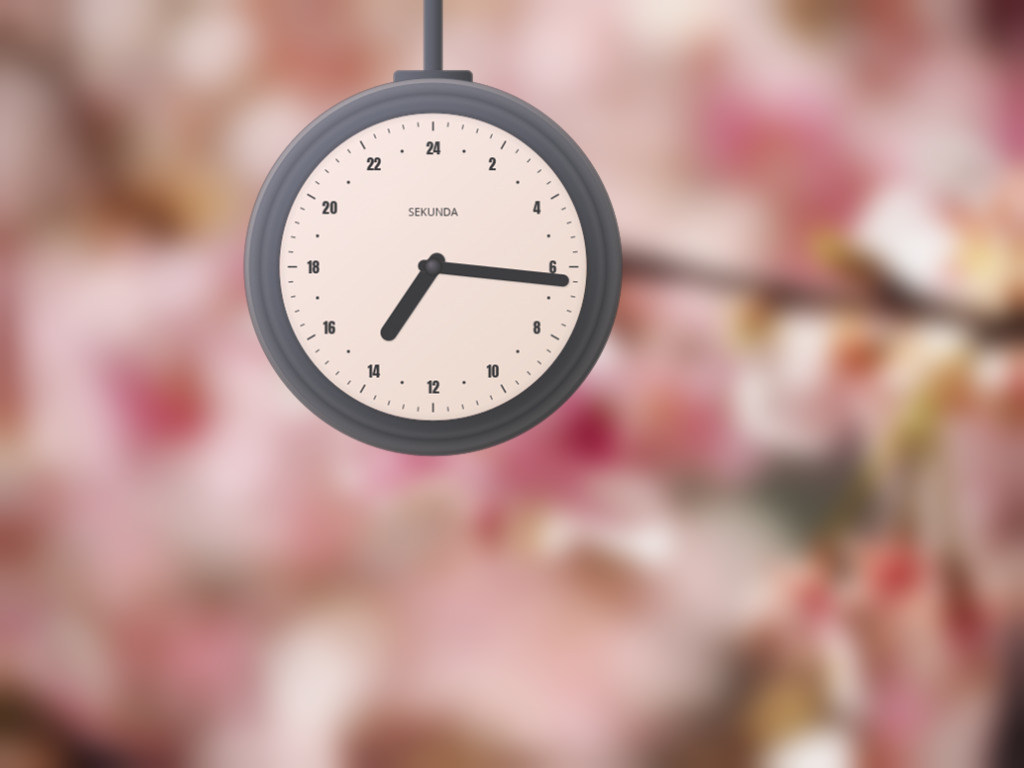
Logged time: 14 h 16 min
